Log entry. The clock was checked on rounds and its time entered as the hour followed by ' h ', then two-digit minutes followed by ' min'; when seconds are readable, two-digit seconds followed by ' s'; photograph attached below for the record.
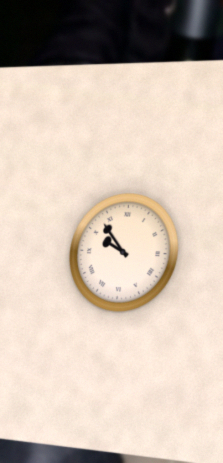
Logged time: 9 h 53 min
